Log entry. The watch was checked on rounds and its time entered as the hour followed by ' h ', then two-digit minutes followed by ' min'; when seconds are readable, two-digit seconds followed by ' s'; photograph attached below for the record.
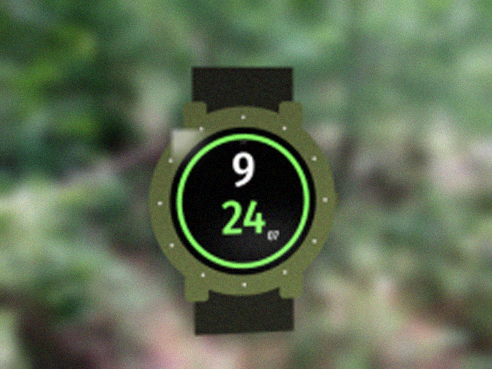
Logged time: 9 h 24 min
